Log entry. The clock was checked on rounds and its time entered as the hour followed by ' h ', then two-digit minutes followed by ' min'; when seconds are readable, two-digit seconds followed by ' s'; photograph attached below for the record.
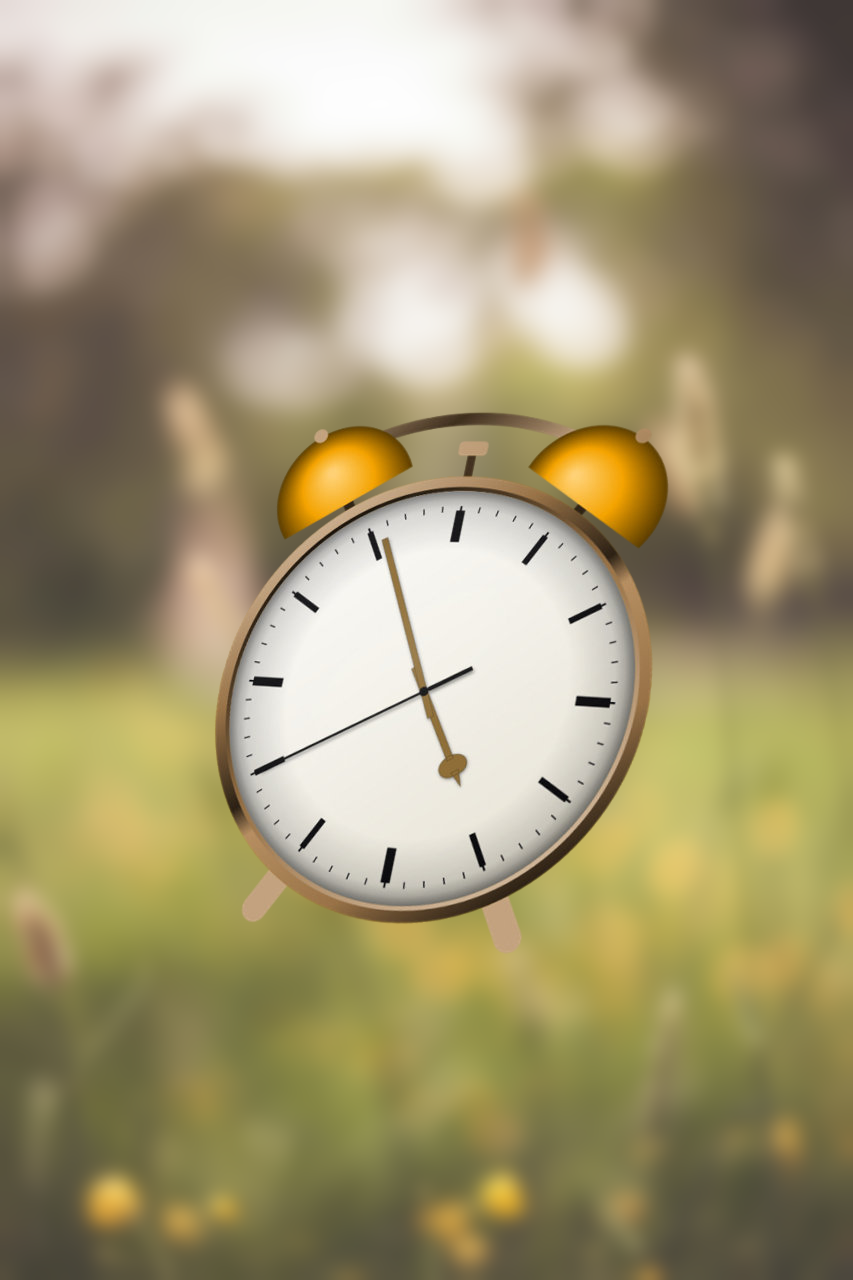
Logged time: 4 h 55 min 40 s
